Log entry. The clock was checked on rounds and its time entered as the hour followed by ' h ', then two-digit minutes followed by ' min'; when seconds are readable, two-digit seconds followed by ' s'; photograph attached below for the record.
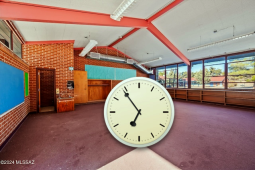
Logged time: 6 h 54 min
